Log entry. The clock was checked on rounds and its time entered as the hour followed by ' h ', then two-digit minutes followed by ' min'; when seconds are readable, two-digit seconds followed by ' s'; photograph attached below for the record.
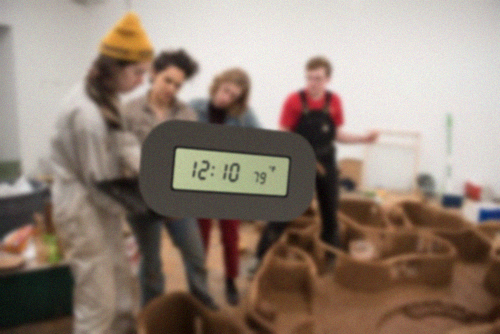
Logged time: 12 h 10 min
